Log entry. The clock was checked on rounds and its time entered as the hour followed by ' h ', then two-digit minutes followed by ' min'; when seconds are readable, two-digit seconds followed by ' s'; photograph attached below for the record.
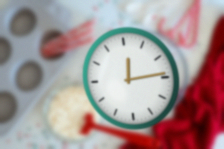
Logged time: 12 h 14 min
